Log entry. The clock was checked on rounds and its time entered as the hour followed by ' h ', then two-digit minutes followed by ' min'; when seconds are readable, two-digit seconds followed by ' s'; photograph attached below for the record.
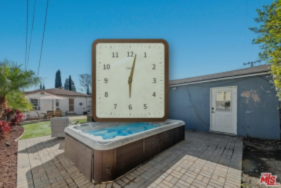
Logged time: 6 h 02 min
